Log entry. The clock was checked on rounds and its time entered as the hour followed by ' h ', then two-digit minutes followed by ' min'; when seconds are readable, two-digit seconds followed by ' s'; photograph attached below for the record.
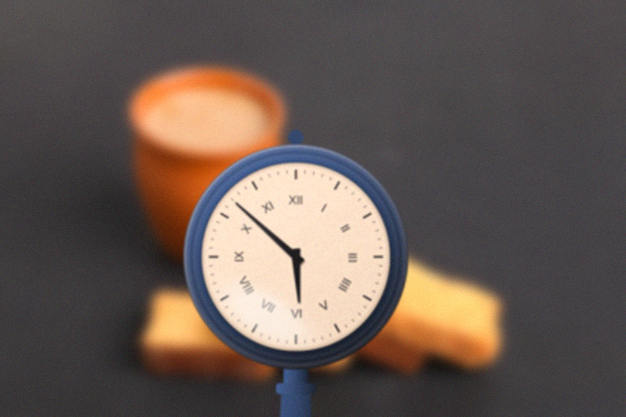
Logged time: 5 h 52 min
